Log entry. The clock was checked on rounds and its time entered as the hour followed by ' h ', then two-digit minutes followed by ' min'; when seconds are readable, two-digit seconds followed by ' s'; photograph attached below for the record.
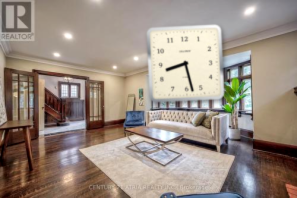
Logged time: 8 h 28 min
